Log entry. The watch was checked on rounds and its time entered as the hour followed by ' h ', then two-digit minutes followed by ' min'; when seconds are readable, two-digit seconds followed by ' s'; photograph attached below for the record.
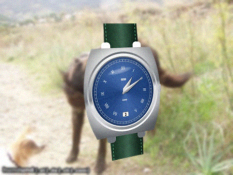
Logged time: 1 h 10 min
